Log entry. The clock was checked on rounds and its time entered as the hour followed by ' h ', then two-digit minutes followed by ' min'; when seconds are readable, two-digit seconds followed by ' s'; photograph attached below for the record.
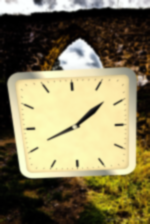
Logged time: 8 h 08 min
